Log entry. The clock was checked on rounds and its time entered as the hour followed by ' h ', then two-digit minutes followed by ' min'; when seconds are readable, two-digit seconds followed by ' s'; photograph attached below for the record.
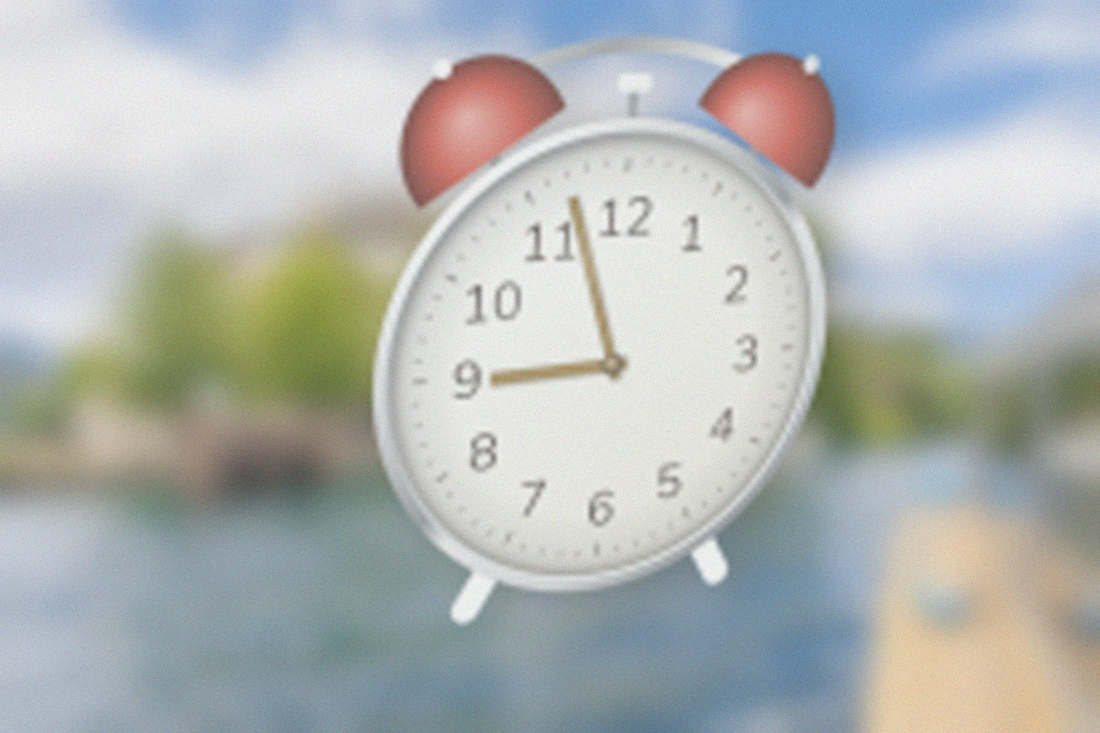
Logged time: 8 h 57 min
